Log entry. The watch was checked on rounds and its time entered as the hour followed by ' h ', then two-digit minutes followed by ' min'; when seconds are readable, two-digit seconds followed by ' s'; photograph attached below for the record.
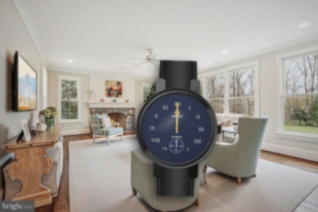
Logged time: 12 h 00 min
